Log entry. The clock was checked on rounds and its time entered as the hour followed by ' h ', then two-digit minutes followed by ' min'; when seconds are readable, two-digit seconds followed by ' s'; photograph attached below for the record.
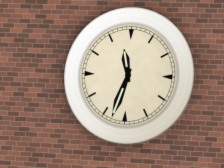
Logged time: 11 h 33 min
